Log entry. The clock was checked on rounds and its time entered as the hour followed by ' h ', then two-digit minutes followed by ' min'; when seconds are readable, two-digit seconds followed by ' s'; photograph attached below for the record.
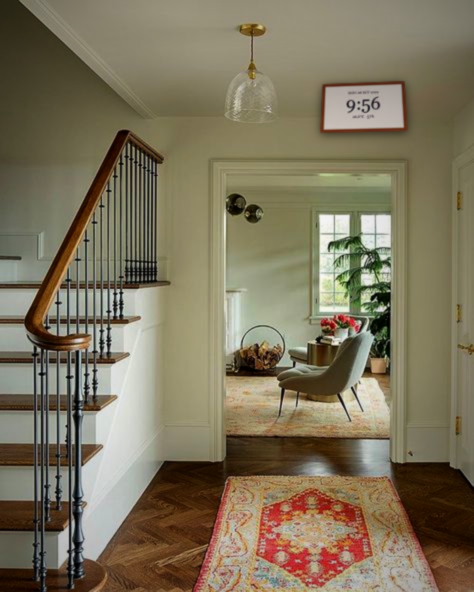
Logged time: 9 h 56 min
